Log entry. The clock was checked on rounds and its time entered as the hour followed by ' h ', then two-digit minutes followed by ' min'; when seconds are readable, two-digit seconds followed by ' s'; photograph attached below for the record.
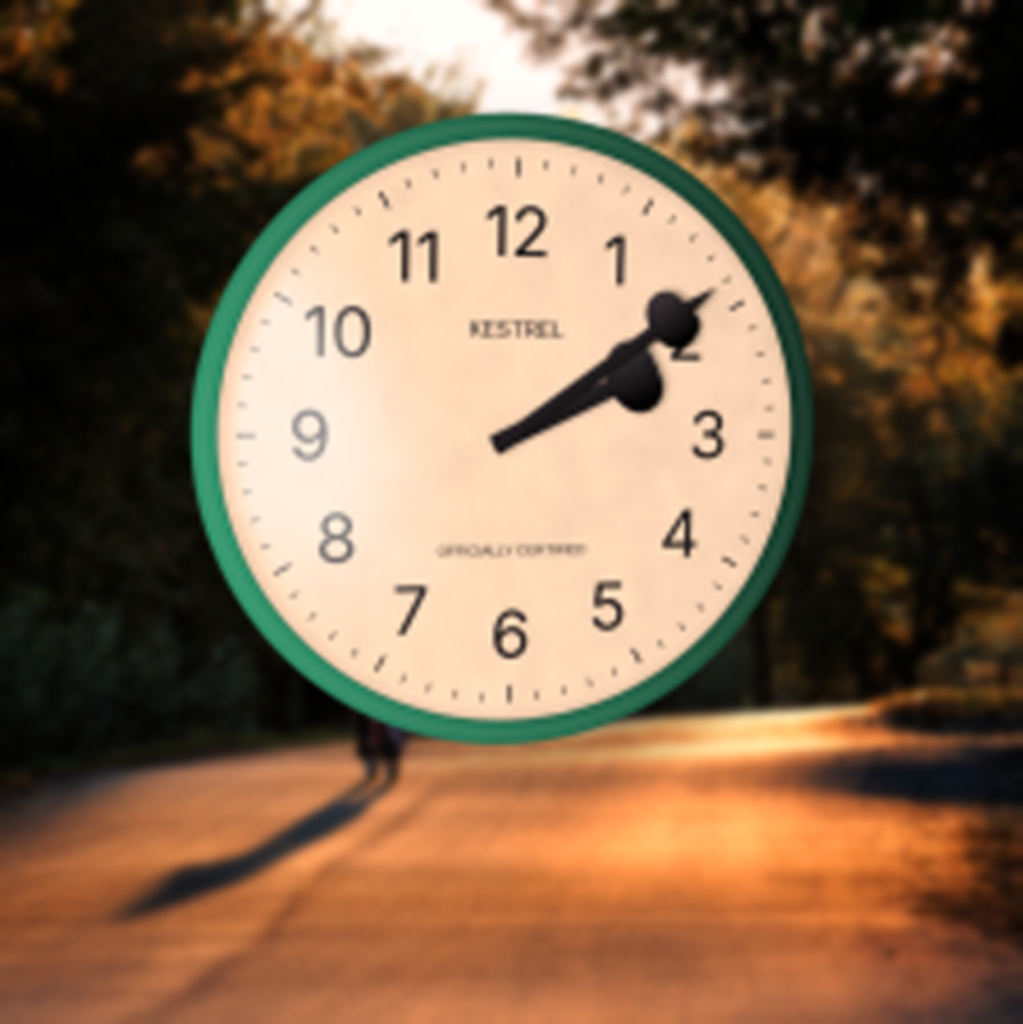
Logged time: 2 h 09 min
